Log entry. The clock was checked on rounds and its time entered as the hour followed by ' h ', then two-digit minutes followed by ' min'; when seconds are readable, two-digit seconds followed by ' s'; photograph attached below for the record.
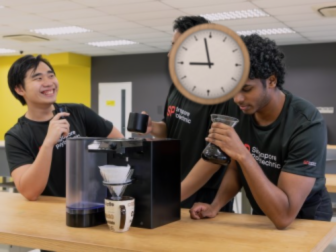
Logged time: 8 h 58 min
